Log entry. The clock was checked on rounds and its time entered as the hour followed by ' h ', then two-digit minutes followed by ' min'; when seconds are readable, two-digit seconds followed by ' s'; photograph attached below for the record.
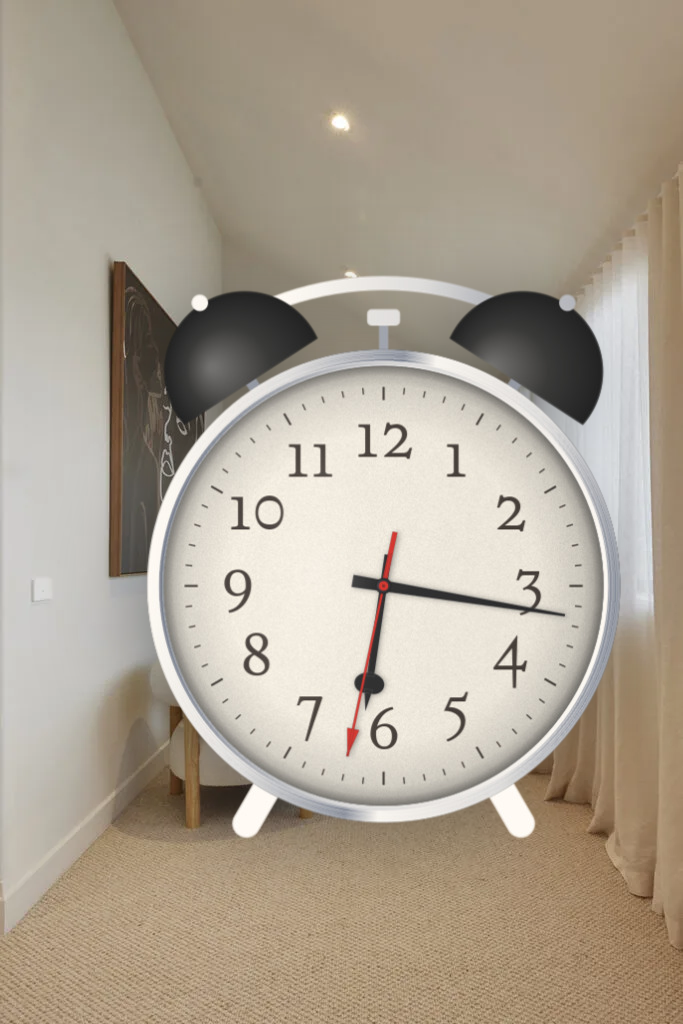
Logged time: 6 h 16 min 32 s
